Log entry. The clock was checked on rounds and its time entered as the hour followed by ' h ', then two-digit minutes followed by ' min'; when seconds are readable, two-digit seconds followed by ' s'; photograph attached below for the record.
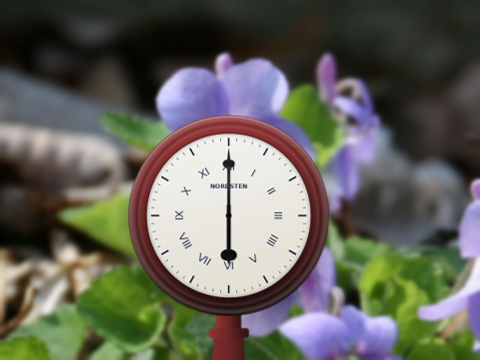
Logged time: 6 h 00 min
